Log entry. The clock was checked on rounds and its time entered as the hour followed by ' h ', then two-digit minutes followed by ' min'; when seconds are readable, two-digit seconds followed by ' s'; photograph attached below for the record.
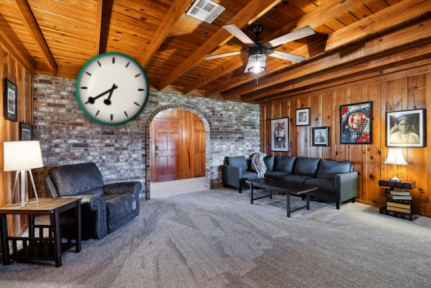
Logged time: 6 h 40 min
